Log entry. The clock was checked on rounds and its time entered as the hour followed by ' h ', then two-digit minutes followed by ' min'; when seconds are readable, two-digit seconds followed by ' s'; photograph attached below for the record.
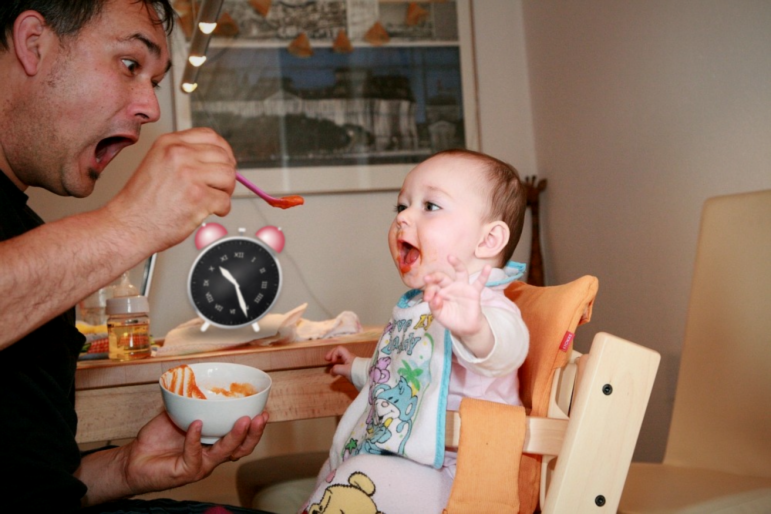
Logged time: 10 h 26 min
